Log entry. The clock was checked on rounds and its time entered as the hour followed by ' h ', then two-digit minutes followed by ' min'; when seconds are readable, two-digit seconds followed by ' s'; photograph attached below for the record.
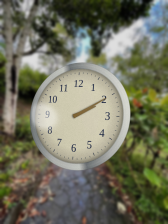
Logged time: 2 h 10 min
